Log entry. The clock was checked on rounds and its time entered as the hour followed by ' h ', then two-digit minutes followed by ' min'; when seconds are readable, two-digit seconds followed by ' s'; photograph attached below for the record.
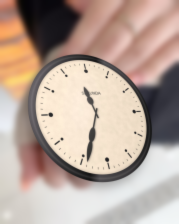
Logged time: 11 h 34 min
